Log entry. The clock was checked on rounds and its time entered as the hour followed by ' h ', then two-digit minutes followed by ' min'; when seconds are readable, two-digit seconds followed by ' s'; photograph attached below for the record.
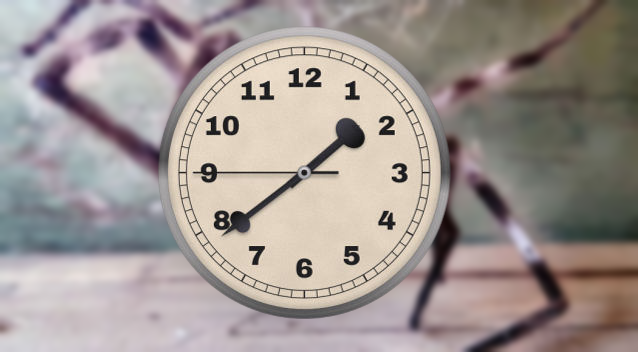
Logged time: 1 h 38 min 45 s
